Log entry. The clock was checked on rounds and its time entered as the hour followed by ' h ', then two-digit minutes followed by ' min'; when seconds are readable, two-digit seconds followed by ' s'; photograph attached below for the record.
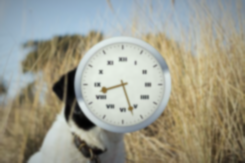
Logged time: 8 h 27 min
